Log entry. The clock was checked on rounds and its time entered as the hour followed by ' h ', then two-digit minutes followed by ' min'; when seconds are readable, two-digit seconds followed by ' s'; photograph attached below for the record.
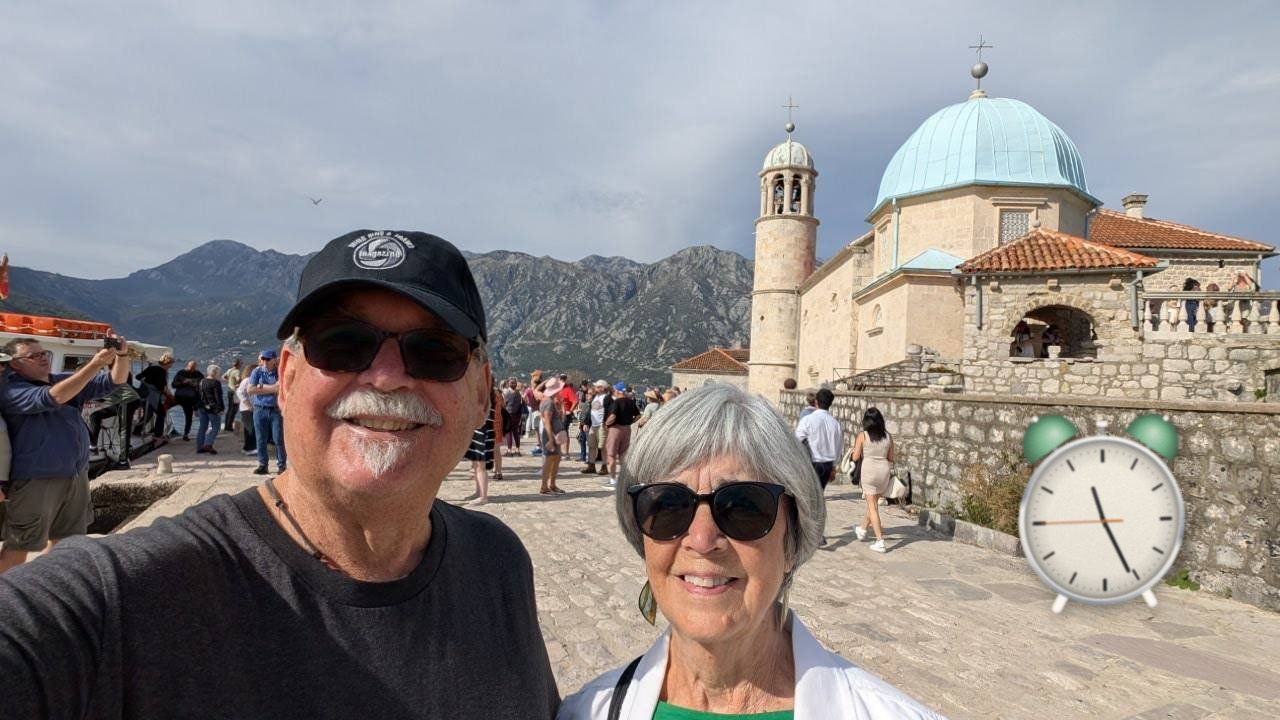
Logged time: 11 h 25 min 45 s
